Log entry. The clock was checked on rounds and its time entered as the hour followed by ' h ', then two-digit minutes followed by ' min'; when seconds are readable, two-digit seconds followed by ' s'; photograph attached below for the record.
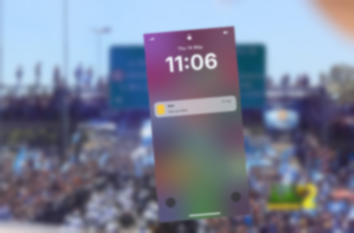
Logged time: 11 h 06 min
